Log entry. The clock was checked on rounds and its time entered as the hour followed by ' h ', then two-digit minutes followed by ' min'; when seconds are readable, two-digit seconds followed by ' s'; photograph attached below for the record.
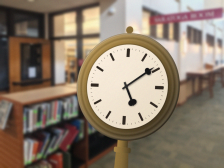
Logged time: 5 h 09 min
